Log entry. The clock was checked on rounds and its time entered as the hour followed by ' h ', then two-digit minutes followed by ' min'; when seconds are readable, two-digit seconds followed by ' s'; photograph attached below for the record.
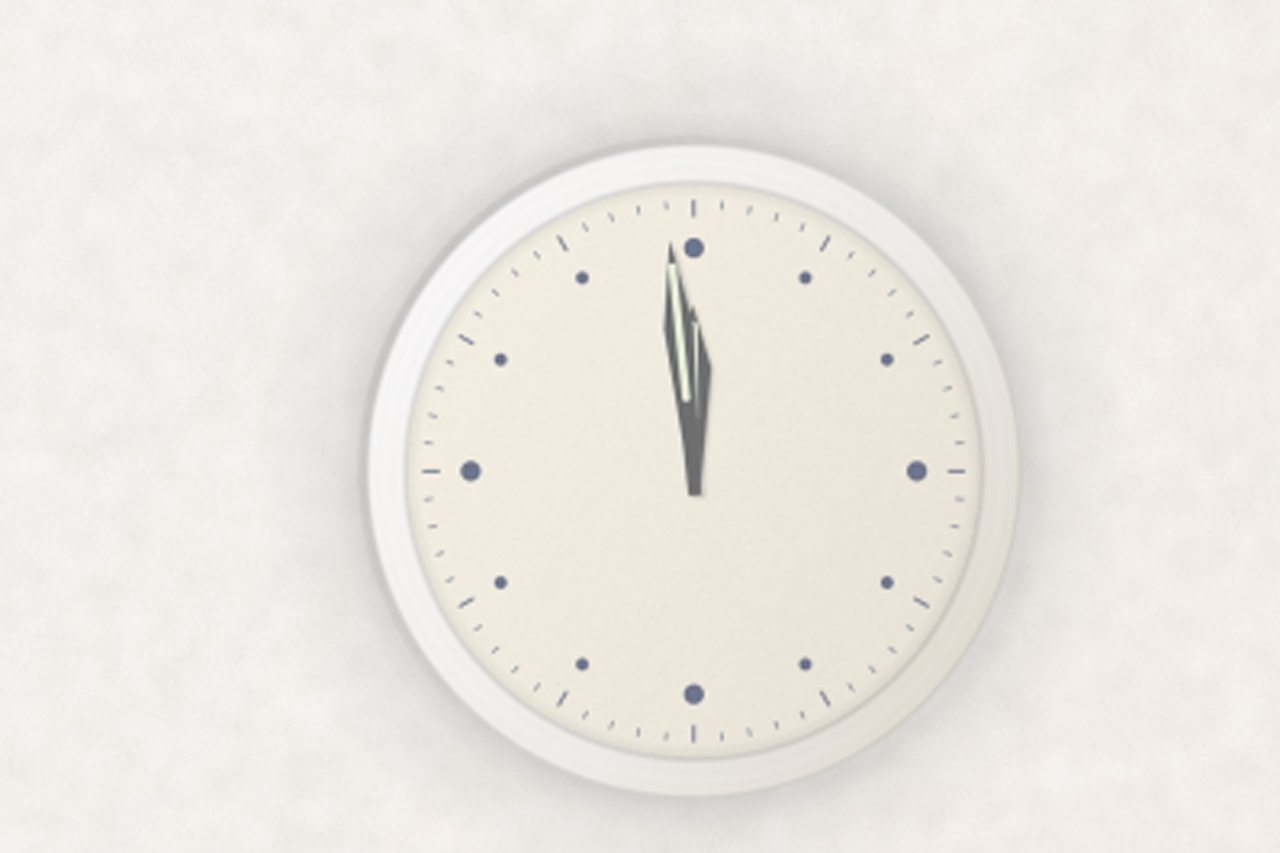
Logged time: 11 h 59 min
